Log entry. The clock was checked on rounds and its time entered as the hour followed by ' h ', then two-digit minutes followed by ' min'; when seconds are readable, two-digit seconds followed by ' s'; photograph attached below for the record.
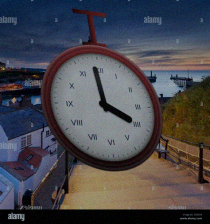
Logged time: 3 h 59 min
